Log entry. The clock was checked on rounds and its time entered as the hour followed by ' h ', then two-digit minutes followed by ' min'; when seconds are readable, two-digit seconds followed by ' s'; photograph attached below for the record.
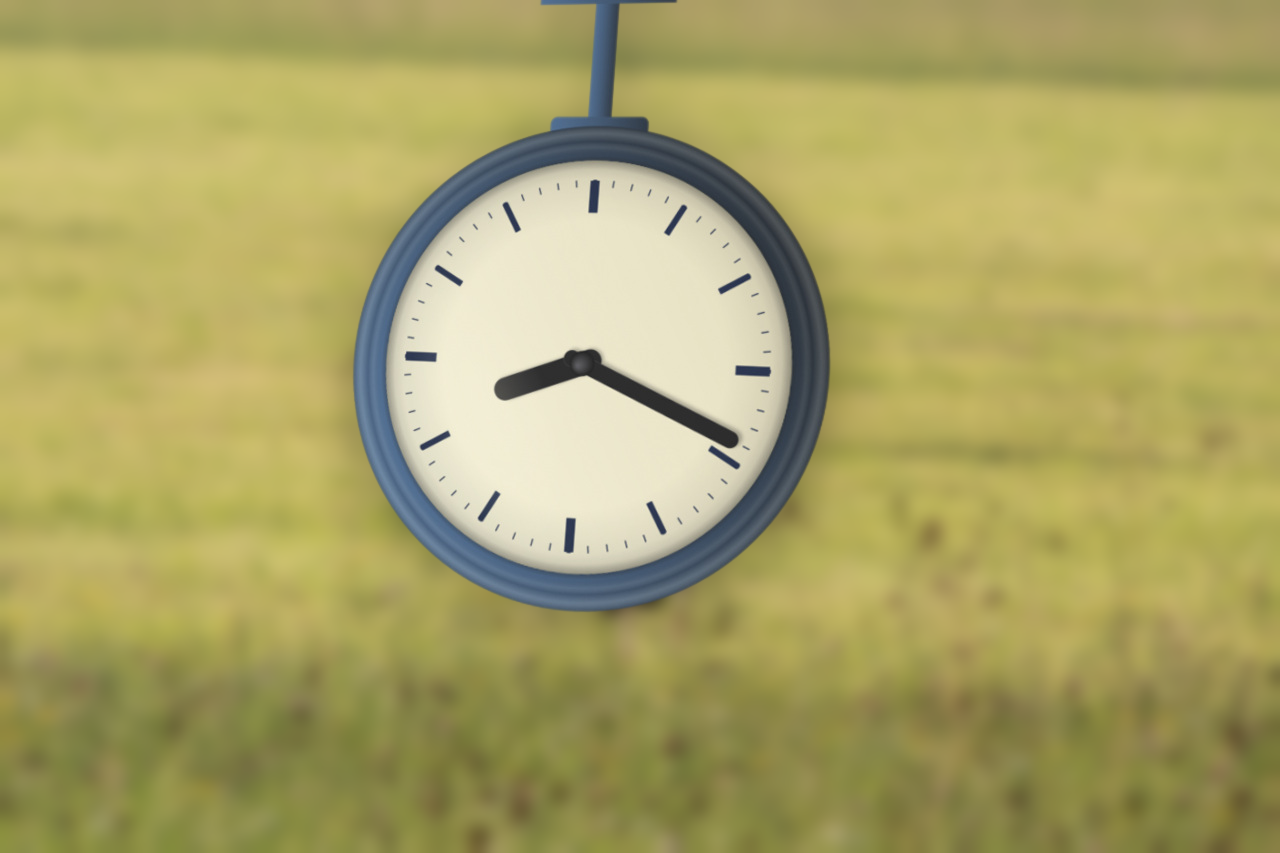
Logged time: 8 h 19 min
